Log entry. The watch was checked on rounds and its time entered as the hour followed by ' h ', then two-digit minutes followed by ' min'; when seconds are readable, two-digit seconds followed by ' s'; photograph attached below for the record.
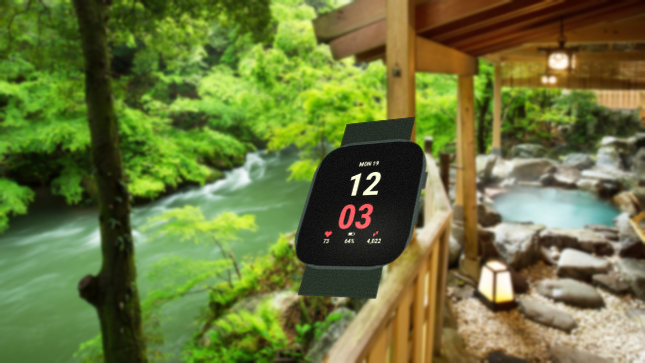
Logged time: 12 h 03 min
